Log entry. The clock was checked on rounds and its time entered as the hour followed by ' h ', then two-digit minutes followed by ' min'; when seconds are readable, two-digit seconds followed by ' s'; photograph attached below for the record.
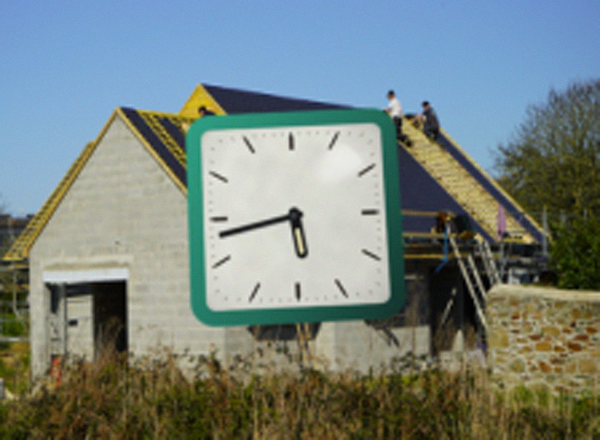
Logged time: 5 h 43 min
